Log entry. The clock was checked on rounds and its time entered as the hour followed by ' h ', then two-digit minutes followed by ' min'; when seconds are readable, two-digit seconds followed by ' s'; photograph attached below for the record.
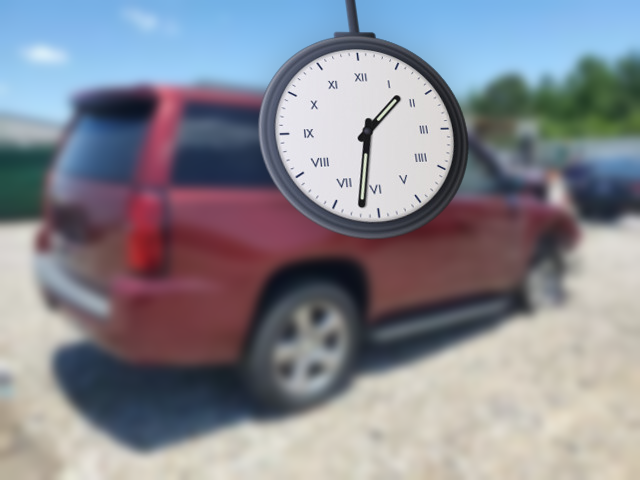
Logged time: 1 h 32 min
